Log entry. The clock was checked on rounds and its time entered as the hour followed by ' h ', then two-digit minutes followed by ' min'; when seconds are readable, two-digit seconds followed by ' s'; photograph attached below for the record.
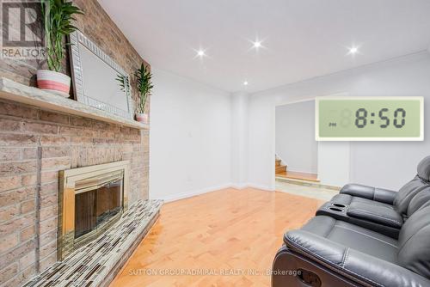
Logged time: 8 h 50 min
